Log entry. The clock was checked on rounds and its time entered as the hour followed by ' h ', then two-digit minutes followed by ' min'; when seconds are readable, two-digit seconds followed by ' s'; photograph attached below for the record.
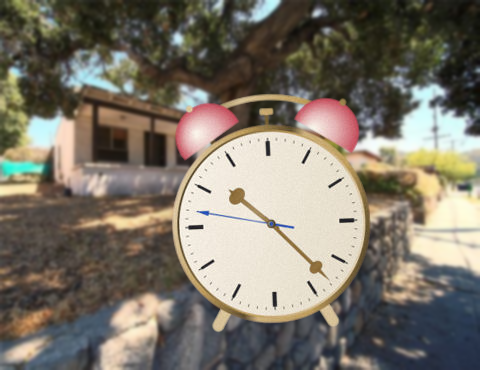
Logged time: 10 h 22 min 47 s
